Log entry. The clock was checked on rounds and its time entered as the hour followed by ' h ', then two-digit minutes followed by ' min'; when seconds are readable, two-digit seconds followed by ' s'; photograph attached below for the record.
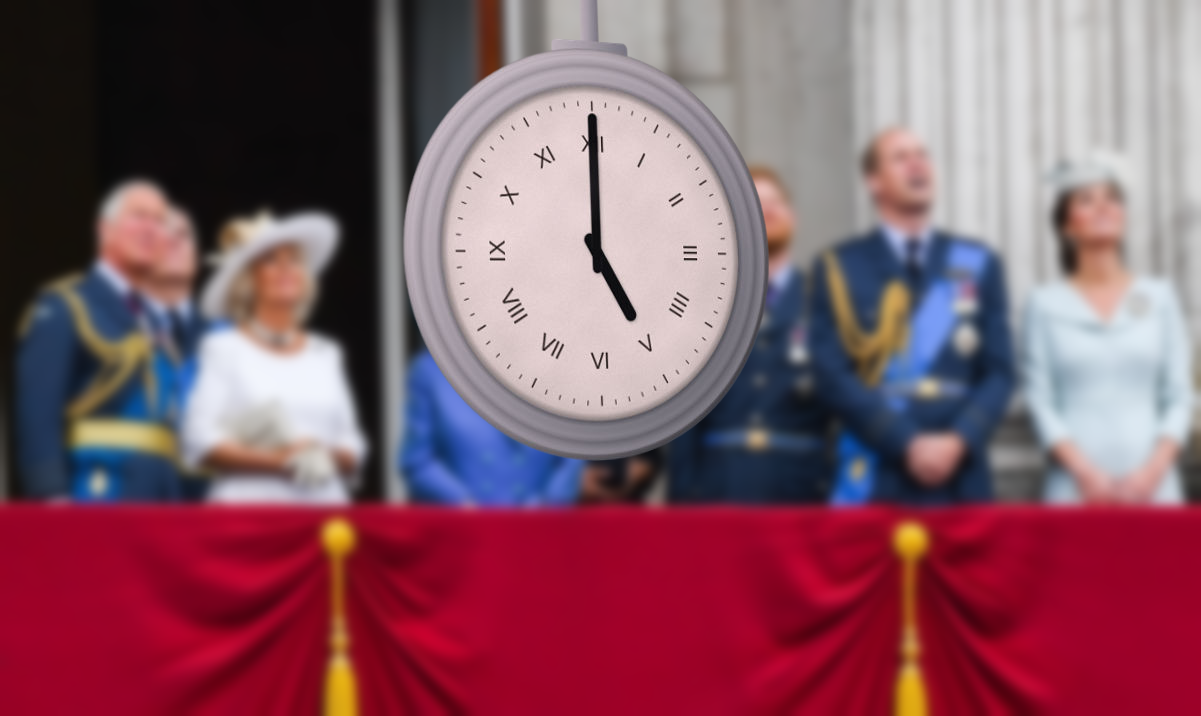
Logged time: 5 h 00 min
